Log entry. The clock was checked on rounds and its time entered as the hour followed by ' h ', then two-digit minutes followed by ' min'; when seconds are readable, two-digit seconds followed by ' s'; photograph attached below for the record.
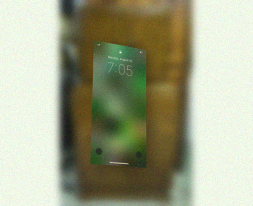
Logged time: 7 h 05 min
